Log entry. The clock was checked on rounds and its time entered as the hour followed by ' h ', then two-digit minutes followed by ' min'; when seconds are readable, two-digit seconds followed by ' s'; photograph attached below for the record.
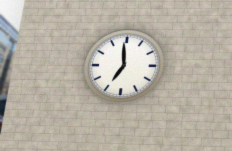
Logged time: 6 h 59 min
